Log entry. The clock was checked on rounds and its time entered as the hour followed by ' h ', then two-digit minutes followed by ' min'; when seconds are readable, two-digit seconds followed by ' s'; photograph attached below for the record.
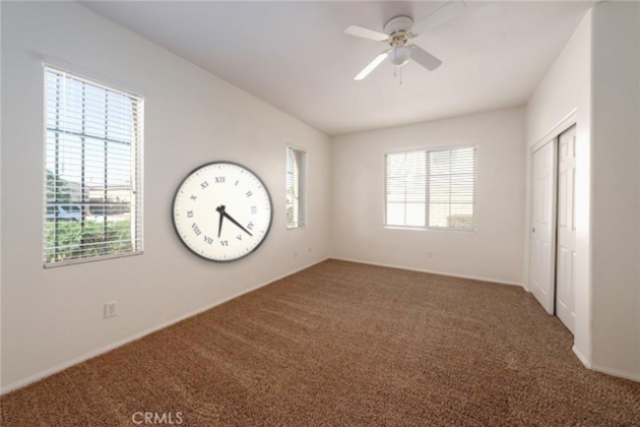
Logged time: 6 h 22 min
